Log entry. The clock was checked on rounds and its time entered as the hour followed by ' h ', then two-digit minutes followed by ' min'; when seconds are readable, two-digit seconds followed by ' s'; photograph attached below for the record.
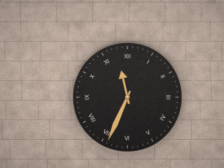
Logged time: 11 h 34 min
